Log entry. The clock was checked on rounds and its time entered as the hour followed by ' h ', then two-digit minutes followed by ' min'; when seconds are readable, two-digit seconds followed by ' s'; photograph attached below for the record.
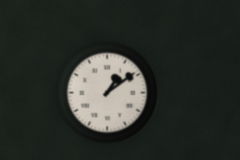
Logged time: 1 h 09 min
